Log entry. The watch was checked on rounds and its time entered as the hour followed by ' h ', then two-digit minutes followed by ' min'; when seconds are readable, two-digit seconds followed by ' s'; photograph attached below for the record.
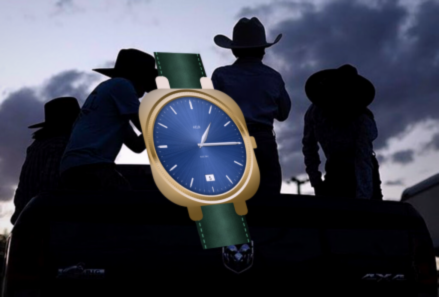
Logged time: 1 h 15 min
